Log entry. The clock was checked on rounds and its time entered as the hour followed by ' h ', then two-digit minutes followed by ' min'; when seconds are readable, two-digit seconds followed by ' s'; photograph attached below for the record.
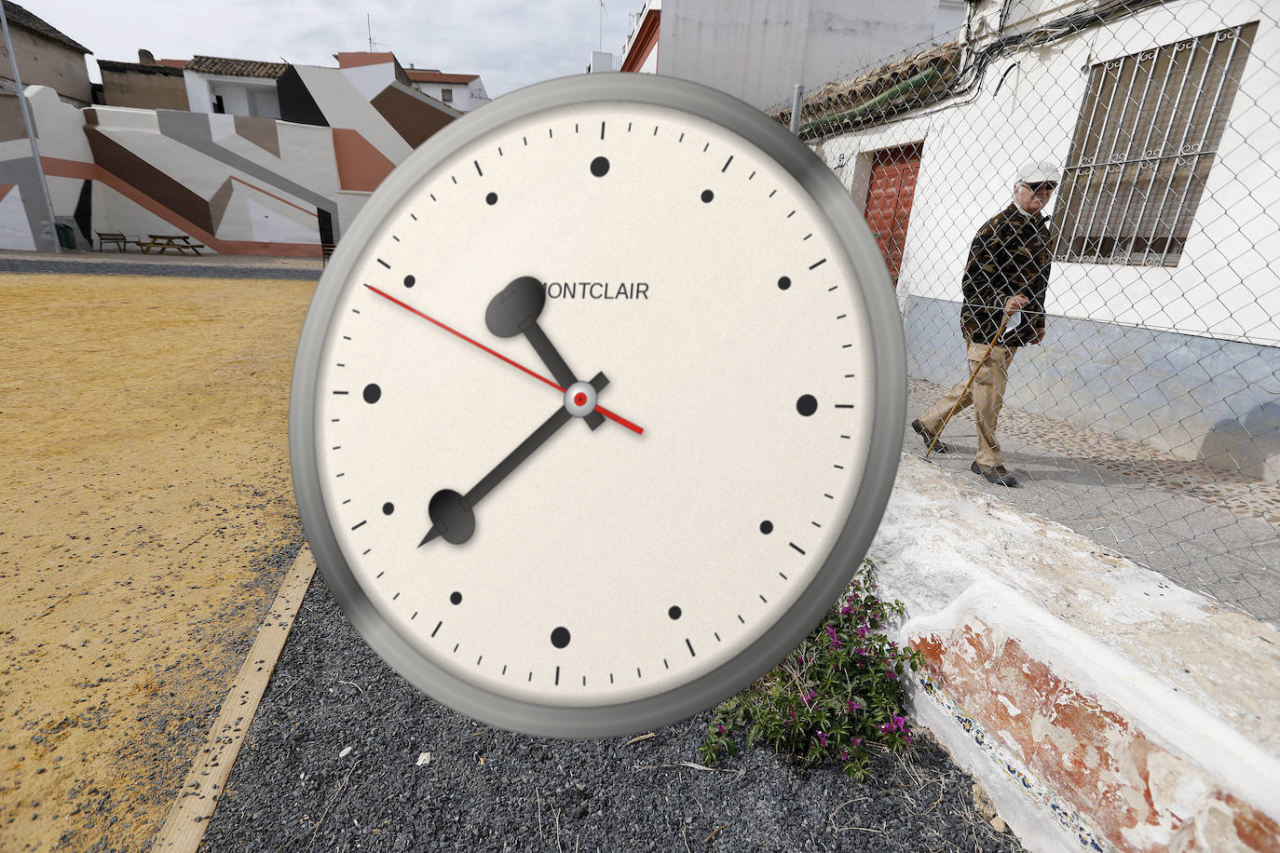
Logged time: 10 h 37 min 49 s
